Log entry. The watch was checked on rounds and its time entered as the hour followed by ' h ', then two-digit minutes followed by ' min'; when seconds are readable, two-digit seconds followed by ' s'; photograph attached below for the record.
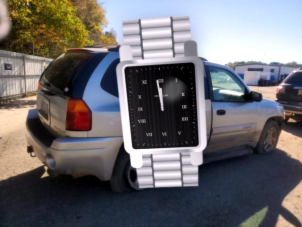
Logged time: 11 h 59 min
